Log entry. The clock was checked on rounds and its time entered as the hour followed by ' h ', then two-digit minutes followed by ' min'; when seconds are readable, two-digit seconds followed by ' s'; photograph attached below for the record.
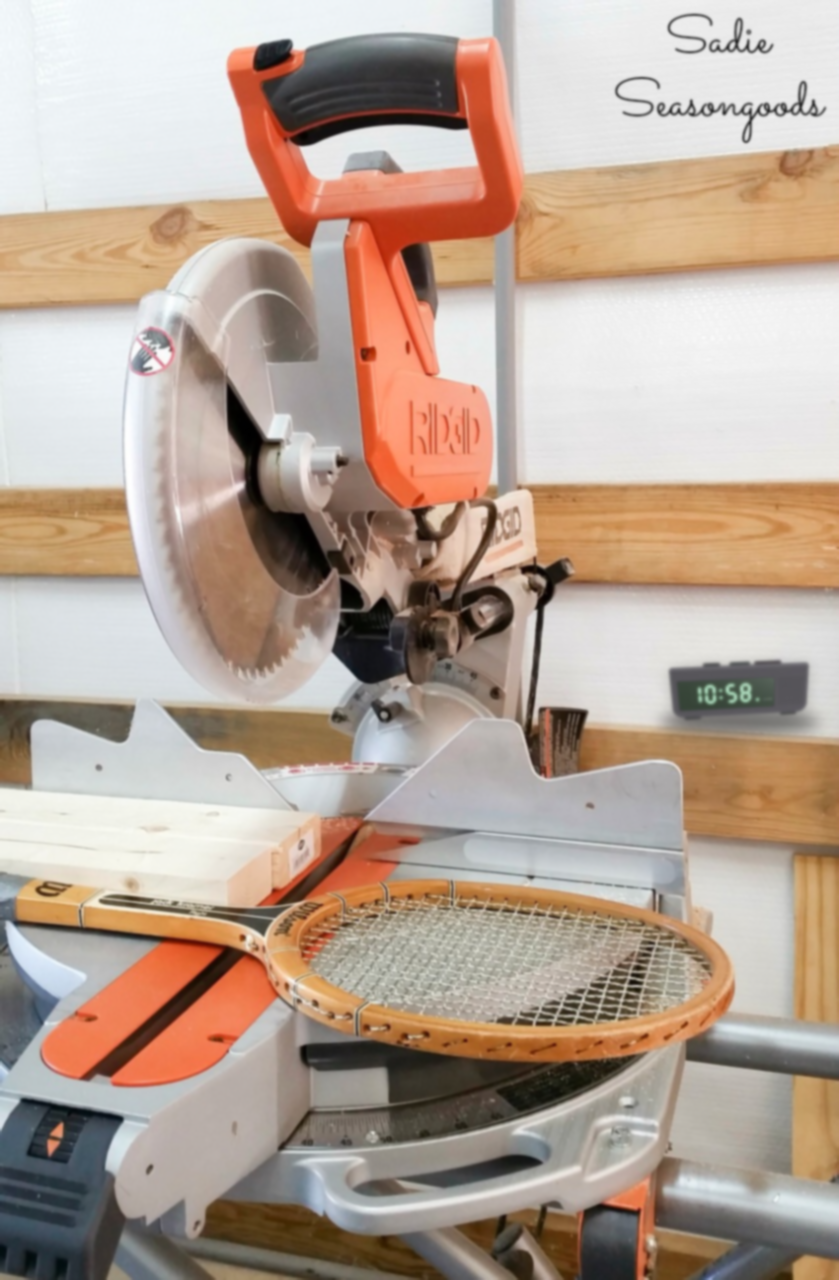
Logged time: 10 h 58 min
